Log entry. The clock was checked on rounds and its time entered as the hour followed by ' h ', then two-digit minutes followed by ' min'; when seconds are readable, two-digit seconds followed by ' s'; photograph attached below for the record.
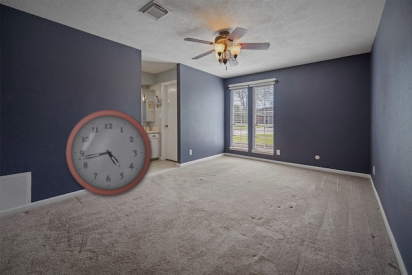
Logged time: 4 h 43 min
